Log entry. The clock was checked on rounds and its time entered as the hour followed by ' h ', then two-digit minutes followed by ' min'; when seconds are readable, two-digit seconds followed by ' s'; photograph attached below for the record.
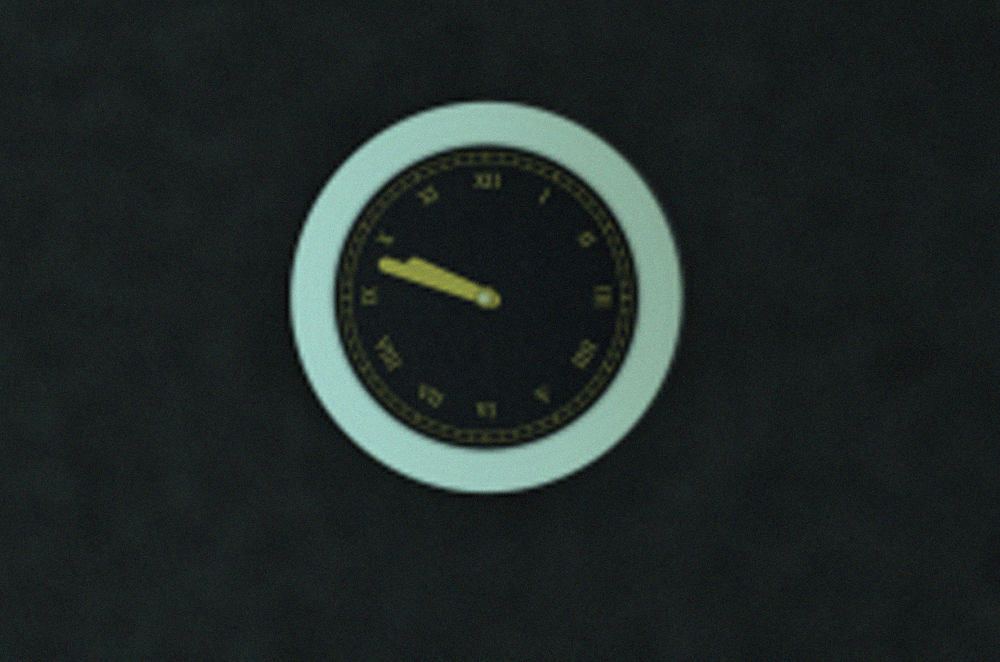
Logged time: 9 h 48 min
